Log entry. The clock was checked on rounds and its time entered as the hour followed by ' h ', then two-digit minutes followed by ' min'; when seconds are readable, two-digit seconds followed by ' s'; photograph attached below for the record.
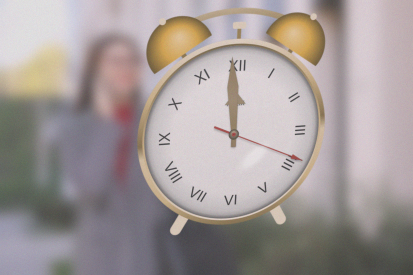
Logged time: 11 h 59 min 19 s
